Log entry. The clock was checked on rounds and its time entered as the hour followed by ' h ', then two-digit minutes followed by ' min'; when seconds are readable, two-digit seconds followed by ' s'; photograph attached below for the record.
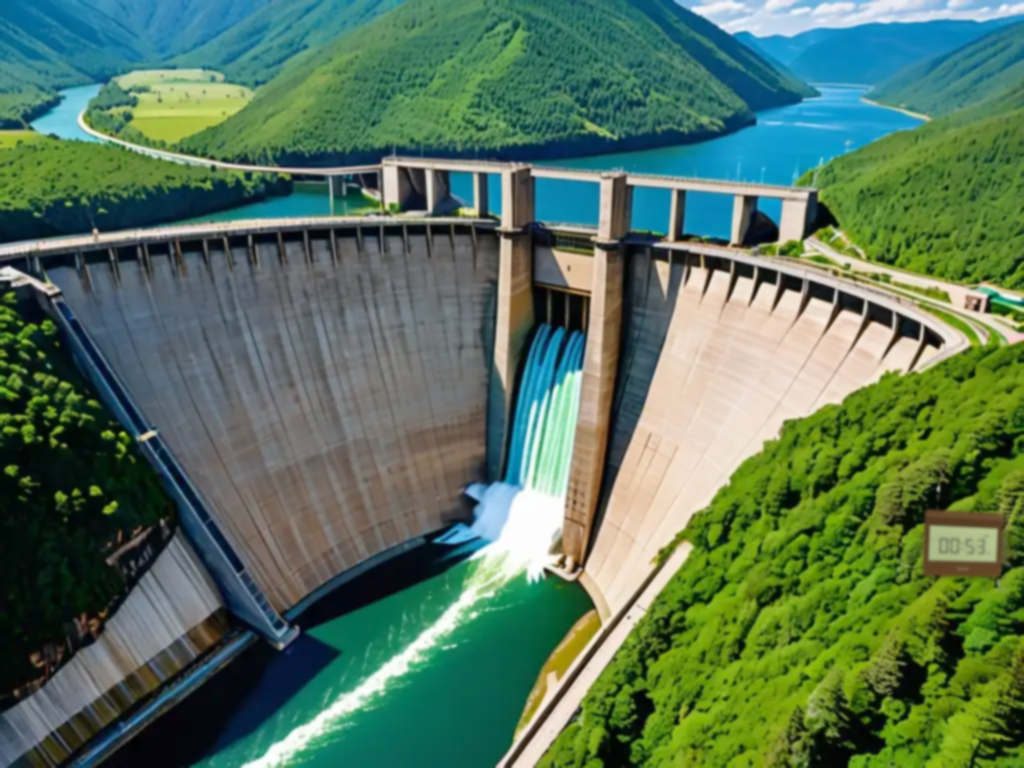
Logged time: 0 h 53 min
